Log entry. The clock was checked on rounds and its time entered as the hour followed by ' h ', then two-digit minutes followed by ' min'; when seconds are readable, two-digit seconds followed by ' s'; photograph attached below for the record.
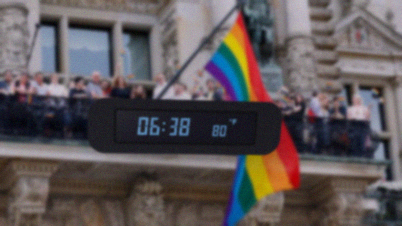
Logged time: 6 h 38 min
